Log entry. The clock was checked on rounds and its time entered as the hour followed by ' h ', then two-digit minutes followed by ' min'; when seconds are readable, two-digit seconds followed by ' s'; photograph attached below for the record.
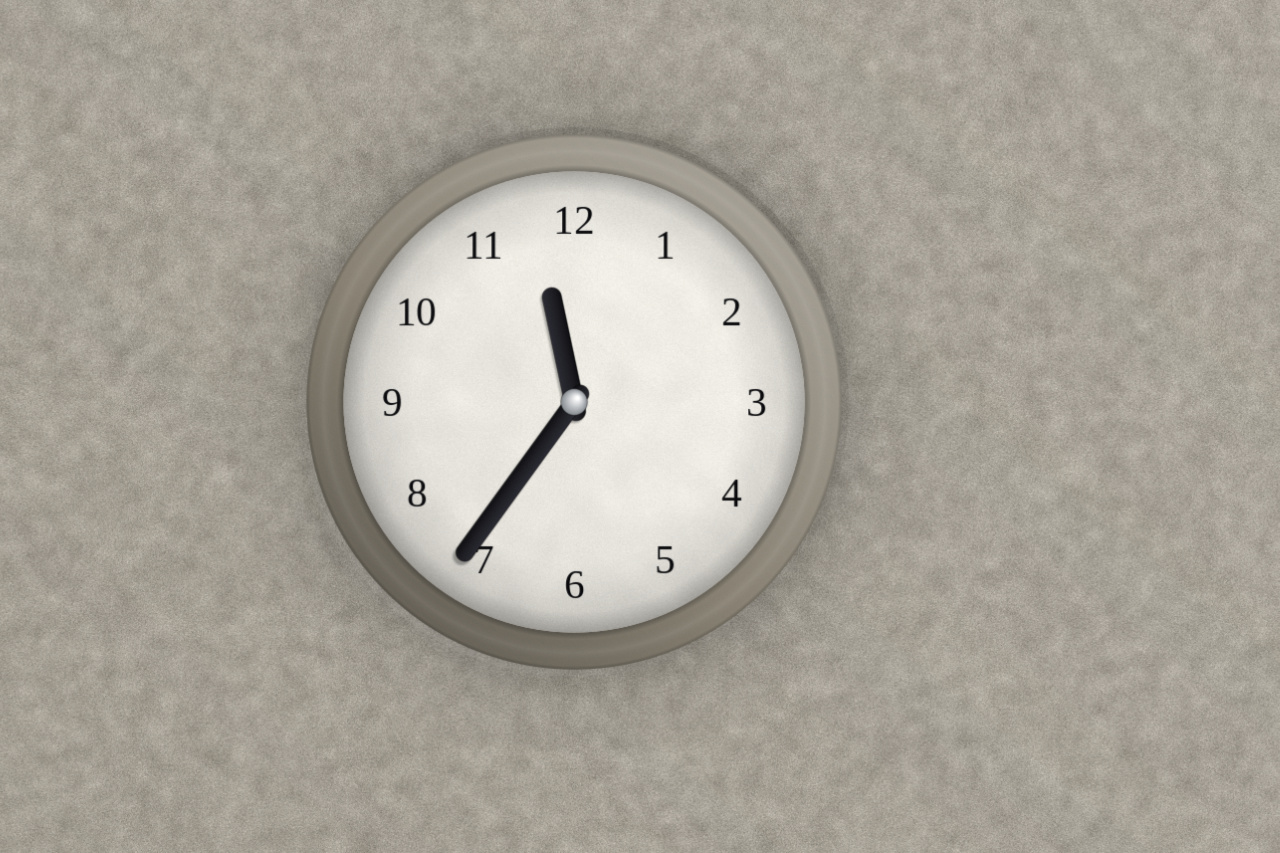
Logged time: 11 h 36 min
